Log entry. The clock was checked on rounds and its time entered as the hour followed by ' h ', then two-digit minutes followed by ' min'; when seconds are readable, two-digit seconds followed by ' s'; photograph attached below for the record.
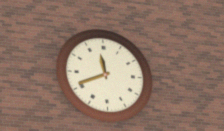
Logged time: 11 h 41 min
